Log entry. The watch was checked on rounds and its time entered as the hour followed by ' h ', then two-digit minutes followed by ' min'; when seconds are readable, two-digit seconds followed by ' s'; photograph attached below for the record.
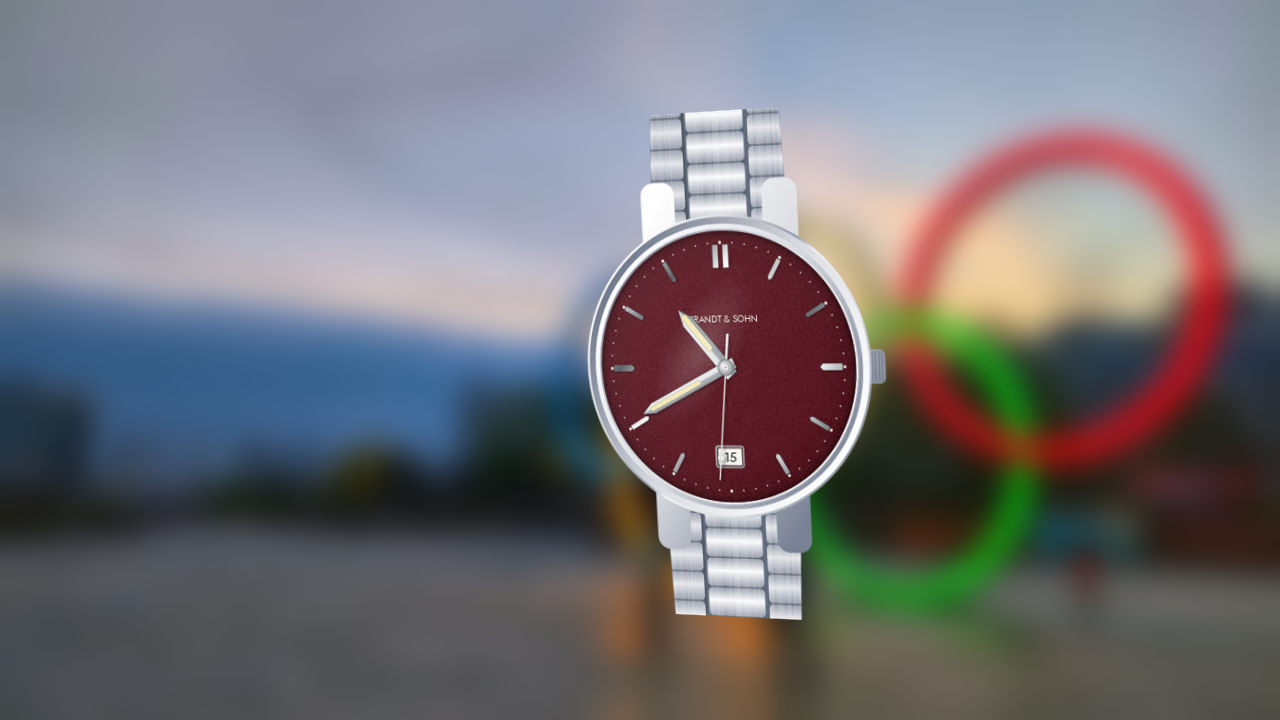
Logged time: 10 h 40 min 31 s
